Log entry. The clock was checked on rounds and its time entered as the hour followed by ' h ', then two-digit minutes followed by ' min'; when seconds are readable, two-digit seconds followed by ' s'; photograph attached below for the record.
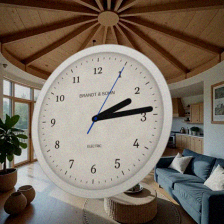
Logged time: 2 h 14 min 05 s
